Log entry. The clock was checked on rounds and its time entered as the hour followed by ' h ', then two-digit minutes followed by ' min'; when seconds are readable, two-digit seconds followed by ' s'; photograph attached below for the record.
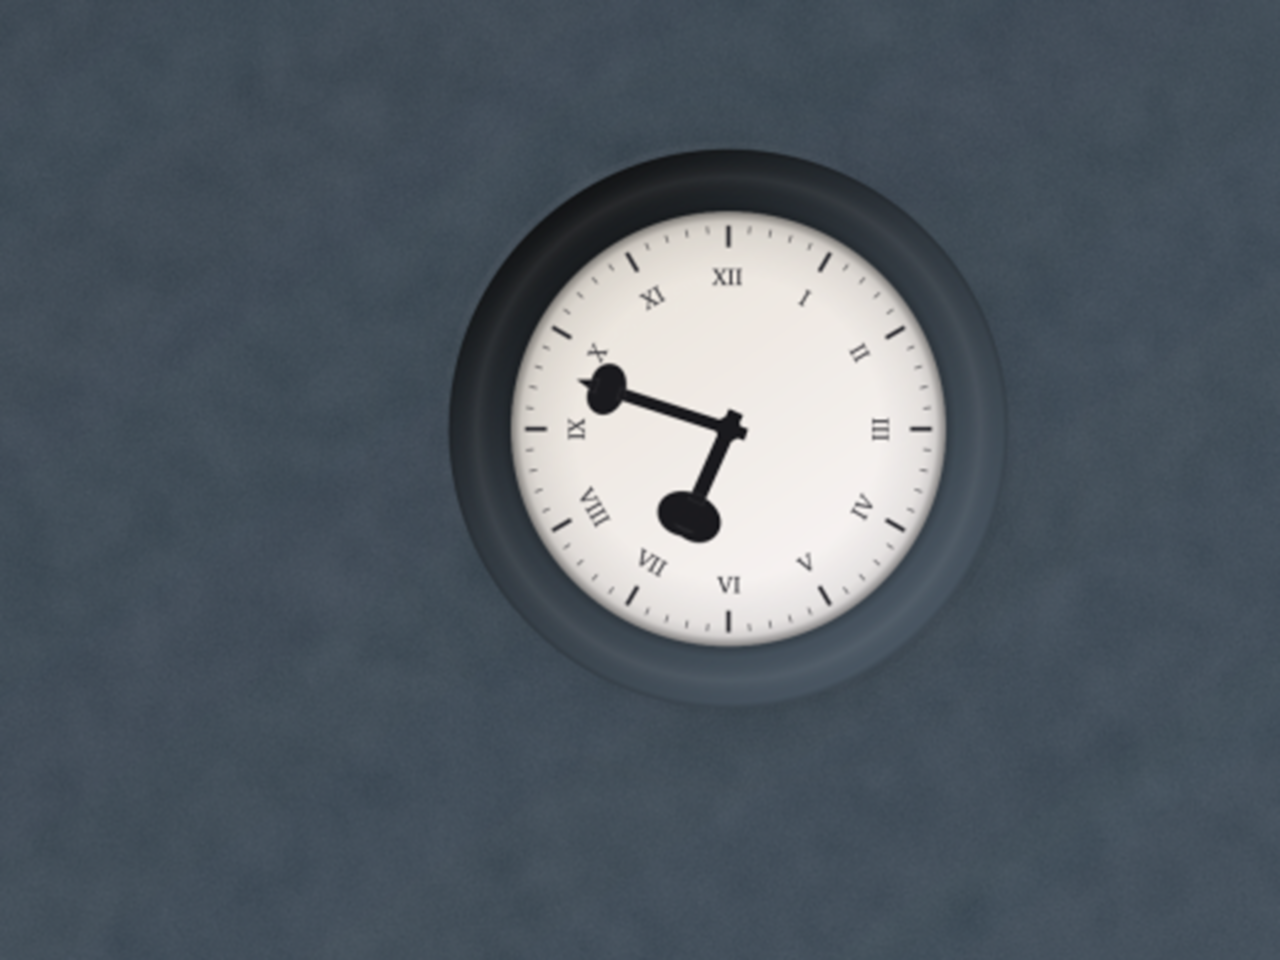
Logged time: 6 h 48 min
